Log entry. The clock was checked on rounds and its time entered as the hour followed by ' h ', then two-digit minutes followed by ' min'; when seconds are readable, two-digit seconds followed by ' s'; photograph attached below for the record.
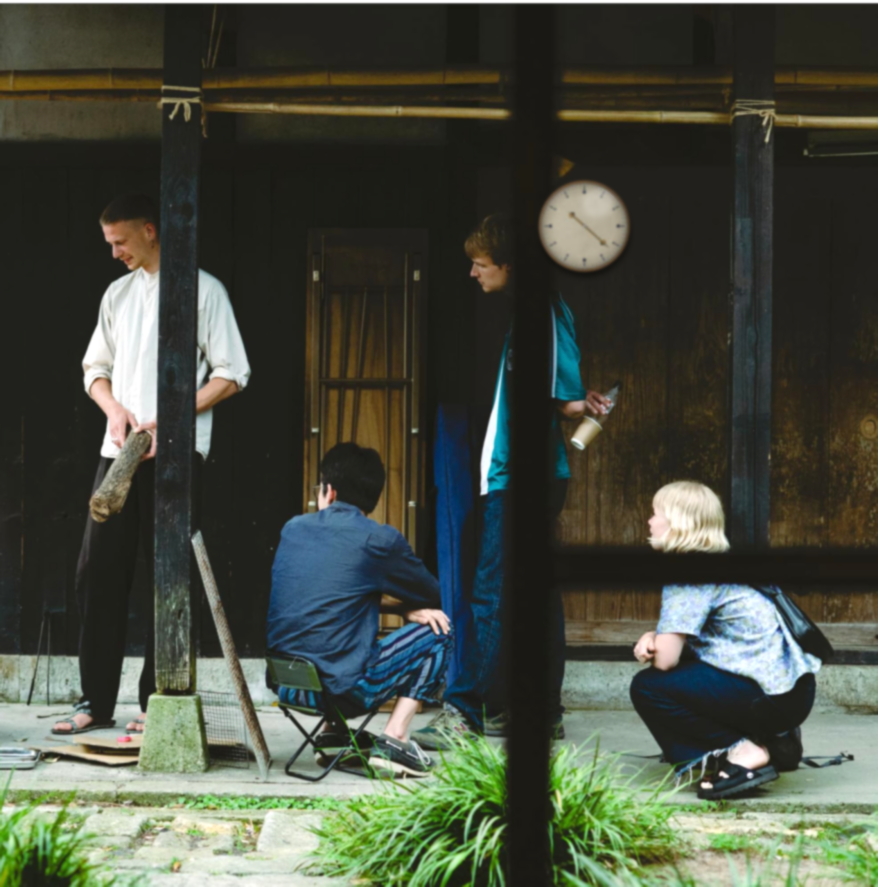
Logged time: 10 h 22 min
